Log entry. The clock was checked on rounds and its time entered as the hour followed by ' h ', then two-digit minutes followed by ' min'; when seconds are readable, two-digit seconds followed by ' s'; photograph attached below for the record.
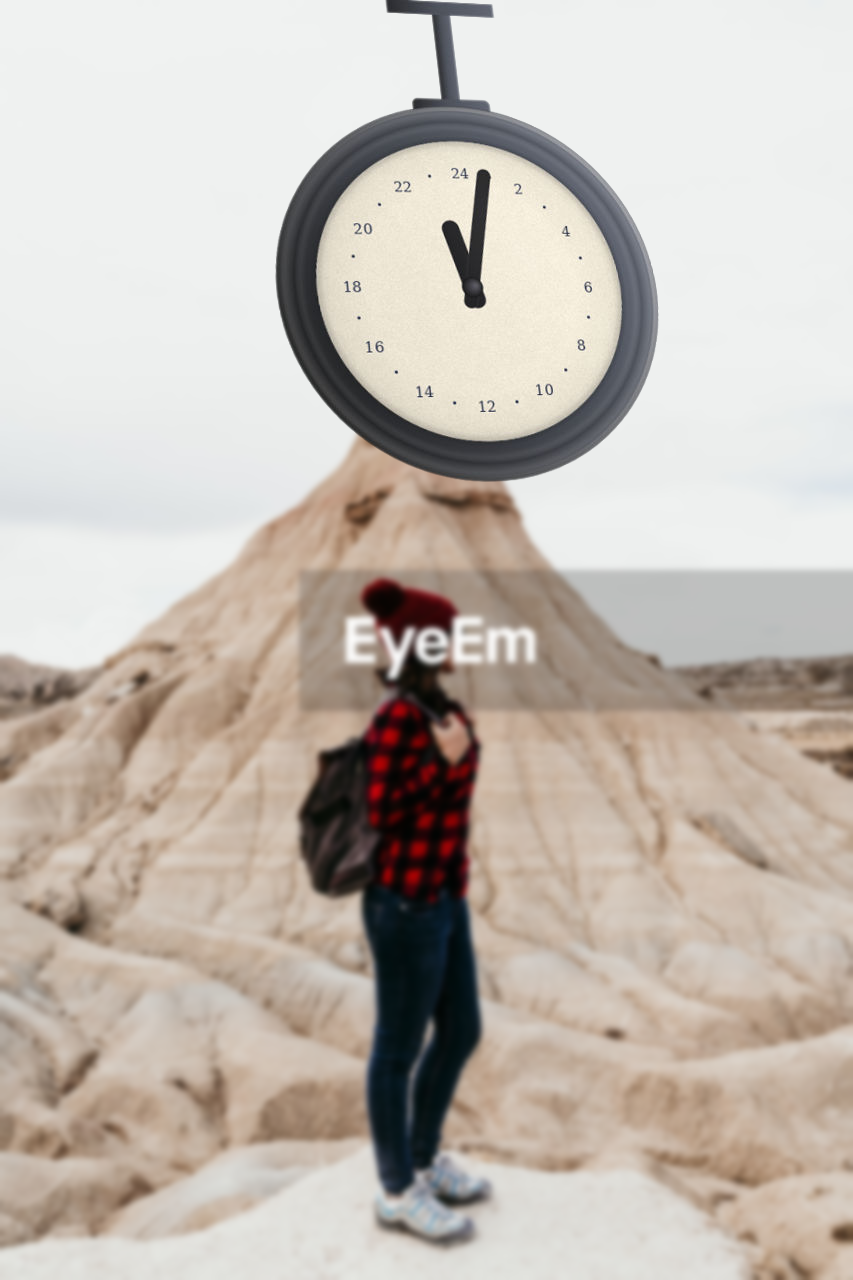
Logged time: 23 h 02 min
